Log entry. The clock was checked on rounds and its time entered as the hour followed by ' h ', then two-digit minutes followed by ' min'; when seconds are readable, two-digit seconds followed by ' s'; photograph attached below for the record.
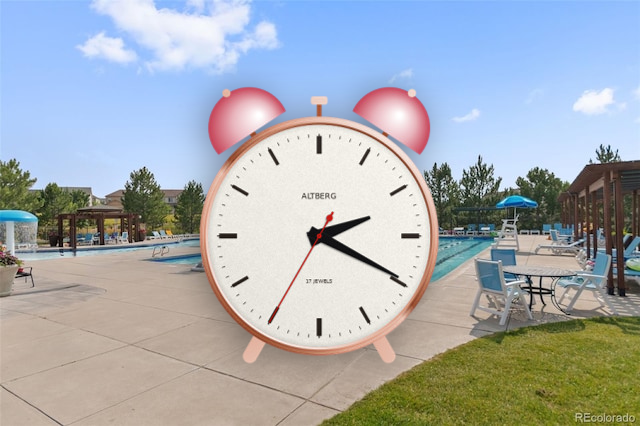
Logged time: 2 h 19 min 35 s
